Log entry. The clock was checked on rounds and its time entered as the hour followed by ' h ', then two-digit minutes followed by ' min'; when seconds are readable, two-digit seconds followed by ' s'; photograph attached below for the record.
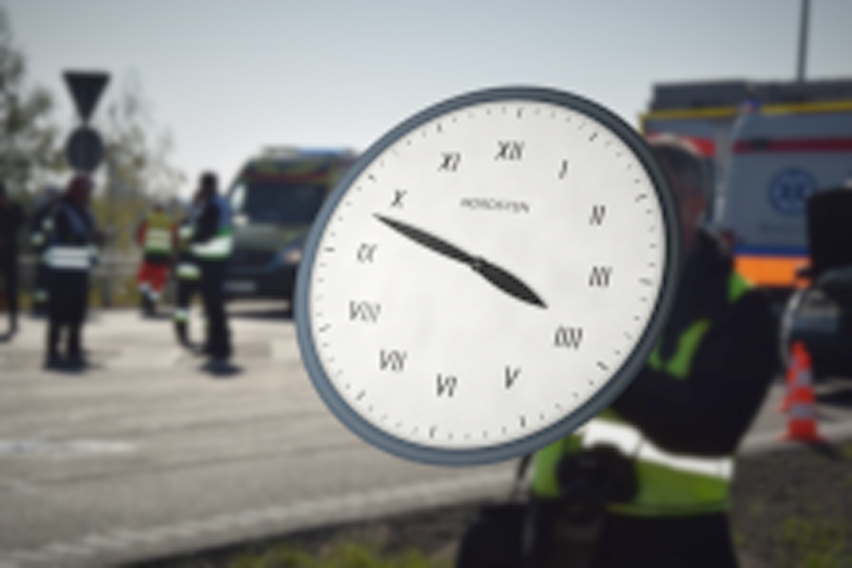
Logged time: 3 h 48 min
